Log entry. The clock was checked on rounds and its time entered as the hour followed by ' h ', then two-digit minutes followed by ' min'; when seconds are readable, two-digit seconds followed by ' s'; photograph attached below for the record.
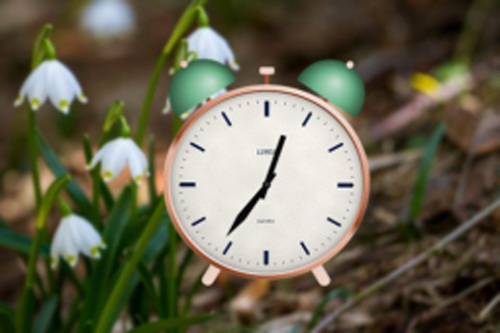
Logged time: 12 h 36 min
